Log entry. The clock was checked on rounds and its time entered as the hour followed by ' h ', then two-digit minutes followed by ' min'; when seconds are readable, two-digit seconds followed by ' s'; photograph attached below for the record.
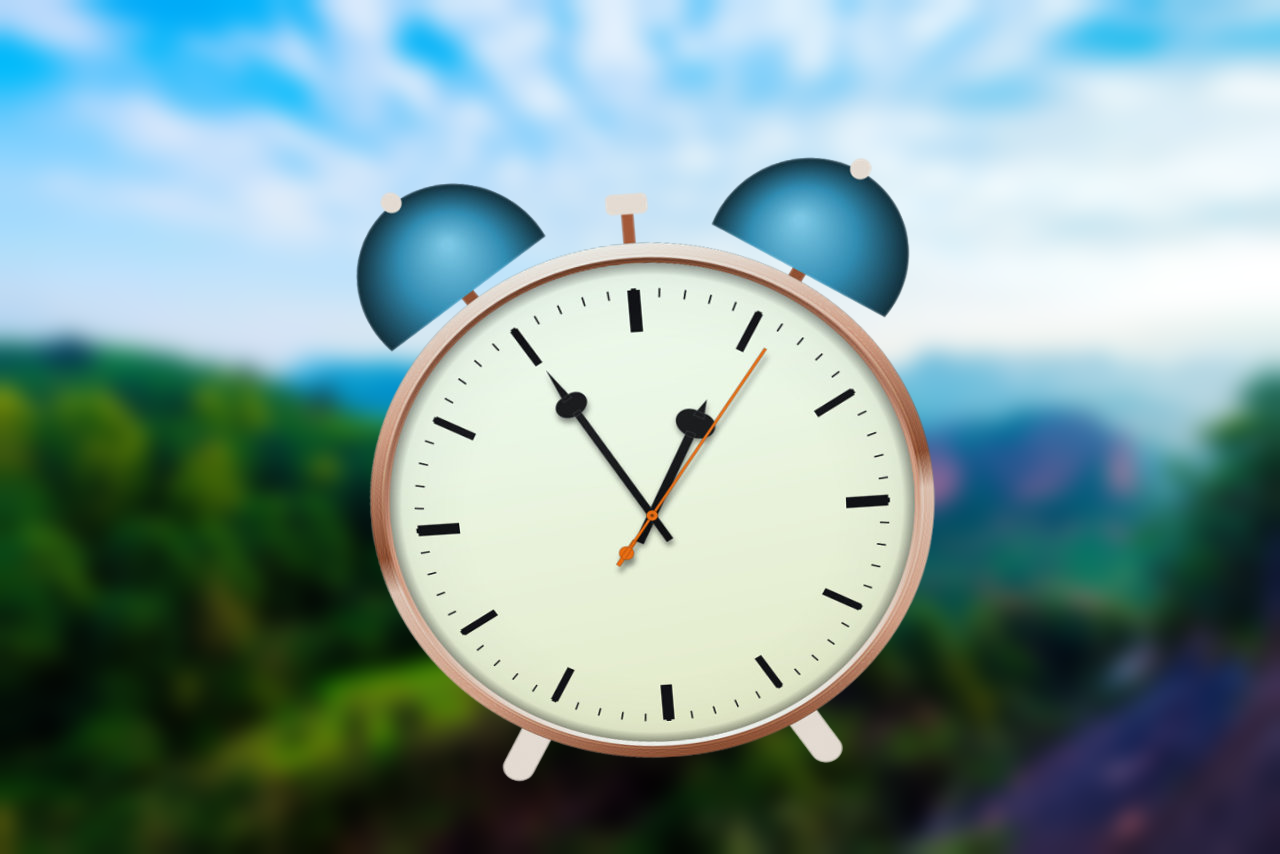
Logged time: 12 h 55 min 06 s
